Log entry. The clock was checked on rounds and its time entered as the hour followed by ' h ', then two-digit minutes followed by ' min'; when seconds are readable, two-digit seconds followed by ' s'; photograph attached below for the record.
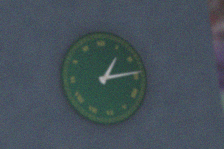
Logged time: 1 h 14 min
